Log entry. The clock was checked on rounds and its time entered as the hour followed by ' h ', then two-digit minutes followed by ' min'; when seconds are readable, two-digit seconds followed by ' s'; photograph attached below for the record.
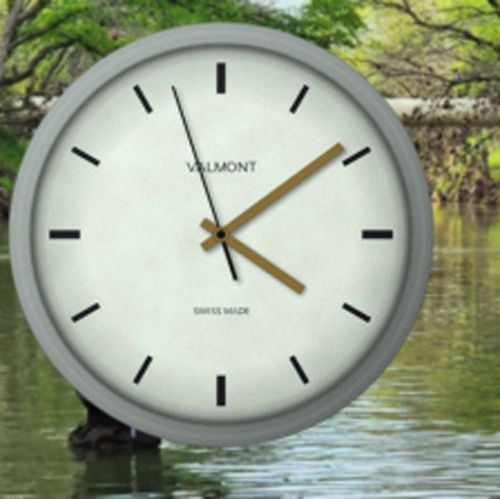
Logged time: 4 h 08 min 57 s
